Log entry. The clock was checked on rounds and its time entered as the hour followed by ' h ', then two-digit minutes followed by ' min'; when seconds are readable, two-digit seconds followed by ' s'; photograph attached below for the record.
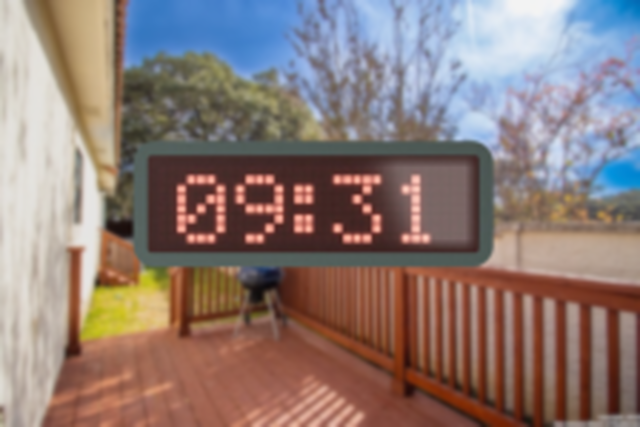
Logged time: 9 h 31 min
